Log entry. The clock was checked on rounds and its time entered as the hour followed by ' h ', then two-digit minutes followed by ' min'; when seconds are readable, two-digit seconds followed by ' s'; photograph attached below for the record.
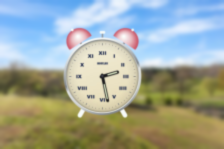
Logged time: 2 h 28 min
